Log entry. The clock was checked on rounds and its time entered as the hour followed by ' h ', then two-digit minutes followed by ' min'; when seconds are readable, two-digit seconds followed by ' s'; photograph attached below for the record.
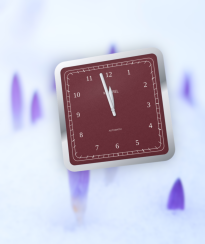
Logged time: 11 h 58 min
